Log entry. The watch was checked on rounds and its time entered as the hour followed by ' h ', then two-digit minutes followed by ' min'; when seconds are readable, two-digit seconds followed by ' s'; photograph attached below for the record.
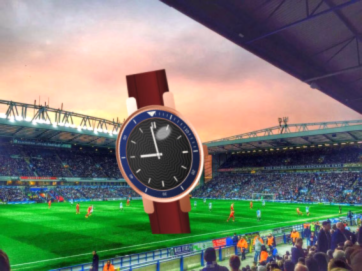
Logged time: 8 h 59 min
